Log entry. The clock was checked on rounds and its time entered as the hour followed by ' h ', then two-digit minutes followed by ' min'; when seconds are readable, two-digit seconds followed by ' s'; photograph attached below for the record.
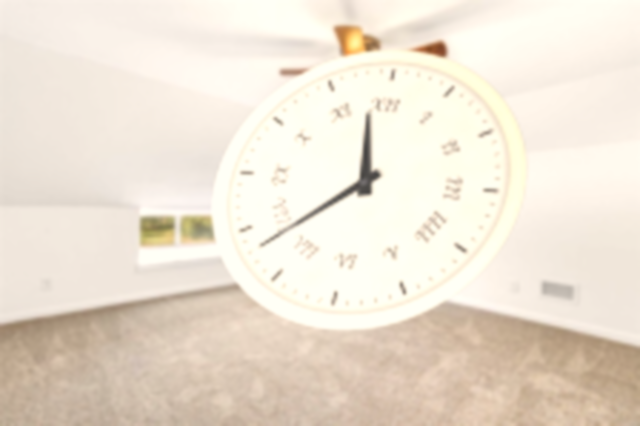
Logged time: 11 h 38 min
